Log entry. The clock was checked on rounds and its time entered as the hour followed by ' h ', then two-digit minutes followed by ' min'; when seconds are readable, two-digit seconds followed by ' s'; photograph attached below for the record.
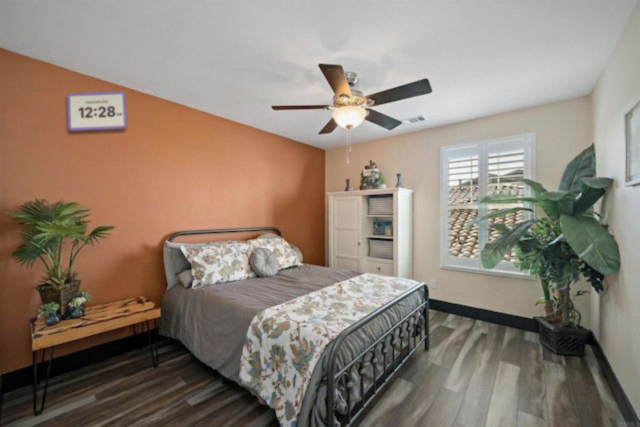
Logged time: 12 h 28 min
